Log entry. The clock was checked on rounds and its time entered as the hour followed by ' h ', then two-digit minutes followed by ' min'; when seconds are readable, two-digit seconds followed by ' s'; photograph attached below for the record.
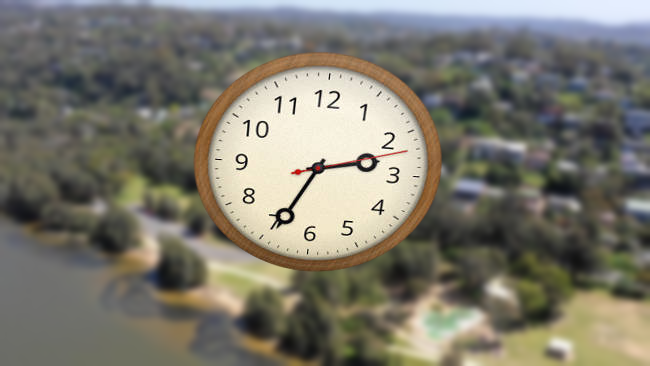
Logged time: 2 h 34 min 12 s
